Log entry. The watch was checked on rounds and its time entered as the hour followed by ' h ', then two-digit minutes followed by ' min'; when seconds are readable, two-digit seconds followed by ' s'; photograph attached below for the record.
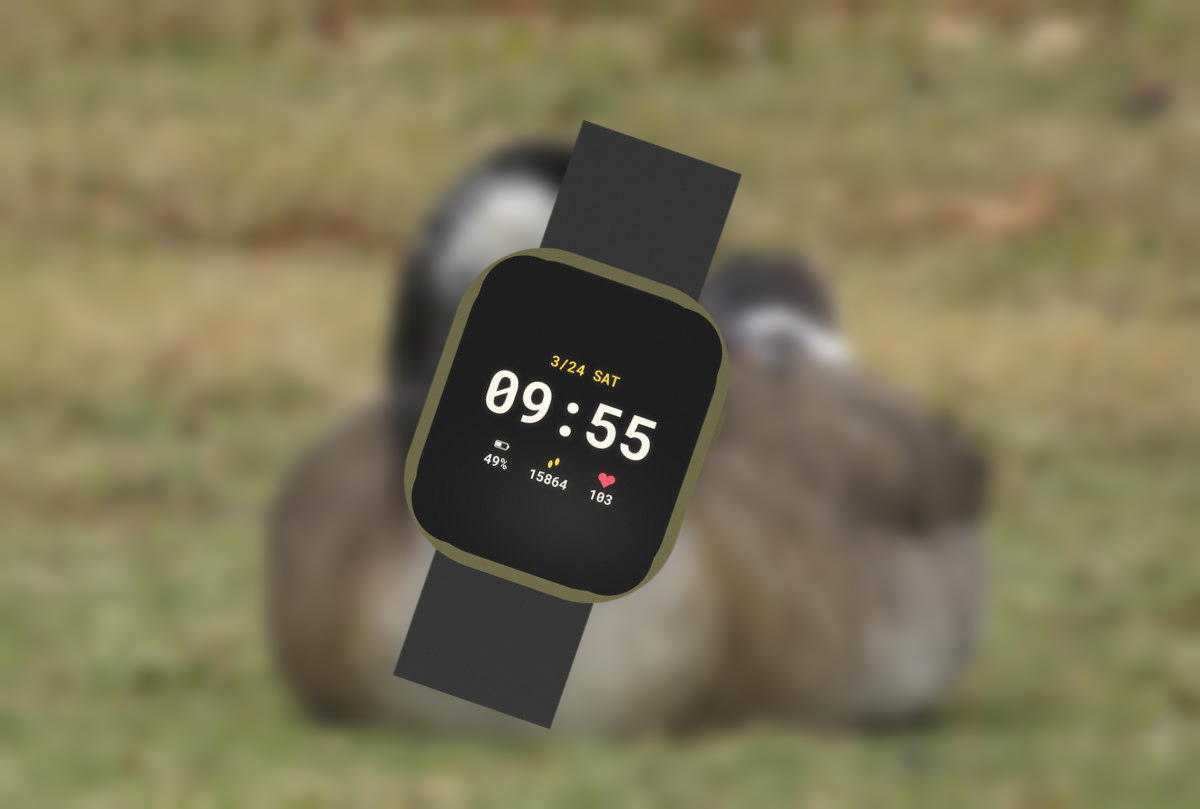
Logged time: 9 h 55 min
